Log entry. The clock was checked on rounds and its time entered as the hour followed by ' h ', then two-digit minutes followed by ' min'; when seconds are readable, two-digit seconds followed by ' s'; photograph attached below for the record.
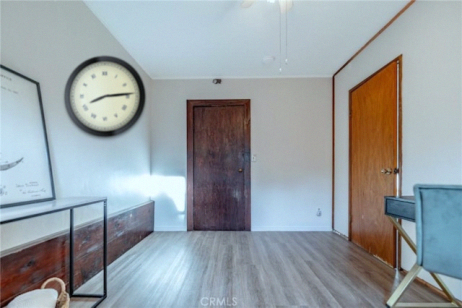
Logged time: 8 h 14 min
